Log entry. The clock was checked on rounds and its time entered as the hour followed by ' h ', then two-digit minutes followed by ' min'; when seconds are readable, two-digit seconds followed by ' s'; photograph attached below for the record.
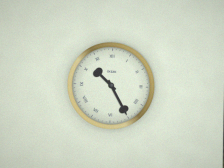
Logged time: 10 h 25 min
